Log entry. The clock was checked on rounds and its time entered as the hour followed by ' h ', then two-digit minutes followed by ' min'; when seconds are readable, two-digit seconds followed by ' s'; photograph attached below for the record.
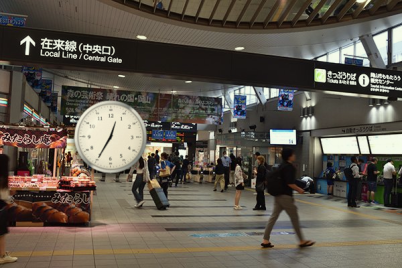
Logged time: 12 h 35 min
